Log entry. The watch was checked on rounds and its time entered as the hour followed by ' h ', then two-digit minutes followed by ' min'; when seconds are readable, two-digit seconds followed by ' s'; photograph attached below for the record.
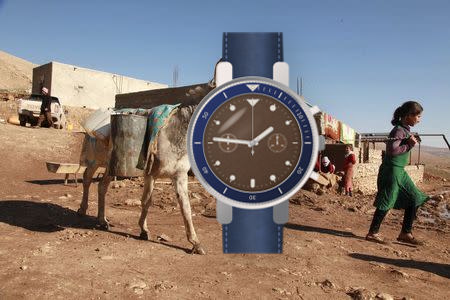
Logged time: 1 h 46 min
